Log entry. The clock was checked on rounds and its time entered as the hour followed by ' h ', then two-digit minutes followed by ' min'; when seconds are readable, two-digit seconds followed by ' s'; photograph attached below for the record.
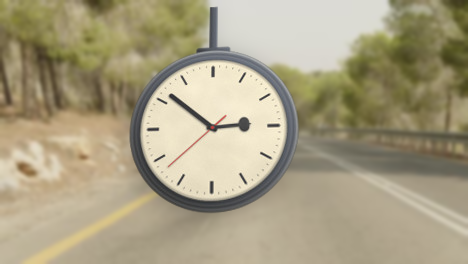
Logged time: 2 h 51 min 38 s
